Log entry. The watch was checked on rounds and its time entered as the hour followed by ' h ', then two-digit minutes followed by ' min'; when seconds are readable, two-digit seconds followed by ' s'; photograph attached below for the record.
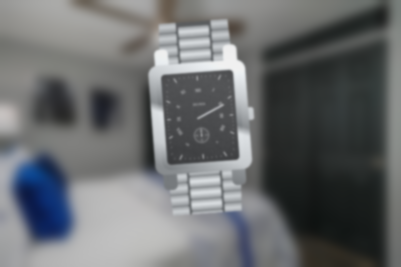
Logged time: 2 h 11 min
